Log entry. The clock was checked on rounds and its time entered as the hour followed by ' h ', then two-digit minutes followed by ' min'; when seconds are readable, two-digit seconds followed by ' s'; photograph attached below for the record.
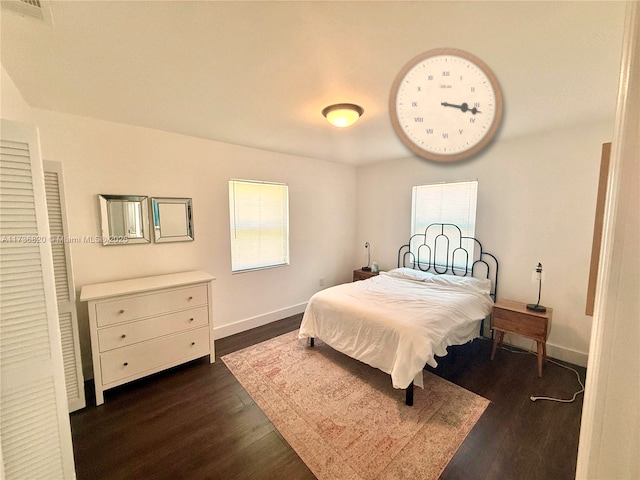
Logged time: 3 h 17 min
